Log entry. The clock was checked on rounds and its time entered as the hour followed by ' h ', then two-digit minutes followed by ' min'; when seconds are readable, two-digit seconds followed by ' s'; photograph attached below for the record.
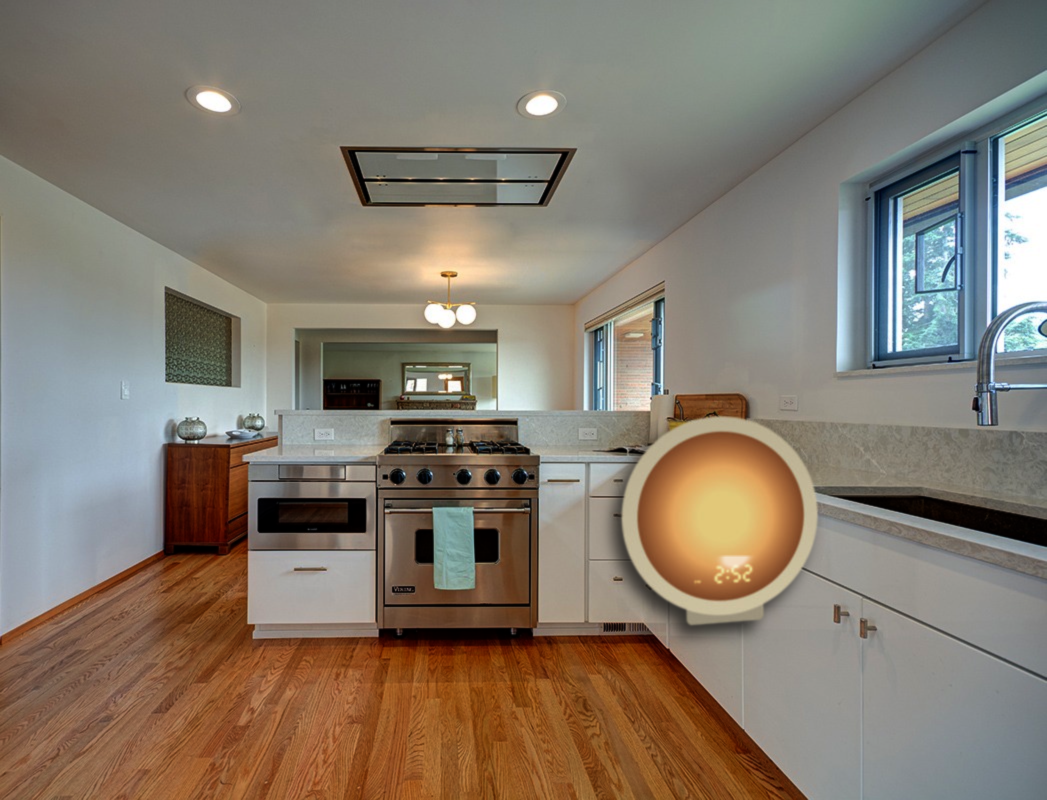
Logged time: 2 h 52 min
